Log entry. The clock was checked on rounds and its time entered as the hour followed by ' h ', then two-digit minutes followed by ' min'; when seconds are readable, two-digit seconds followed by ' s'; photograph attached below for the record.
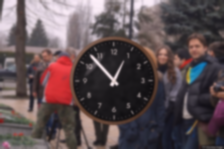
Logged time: 12 h 53 min
